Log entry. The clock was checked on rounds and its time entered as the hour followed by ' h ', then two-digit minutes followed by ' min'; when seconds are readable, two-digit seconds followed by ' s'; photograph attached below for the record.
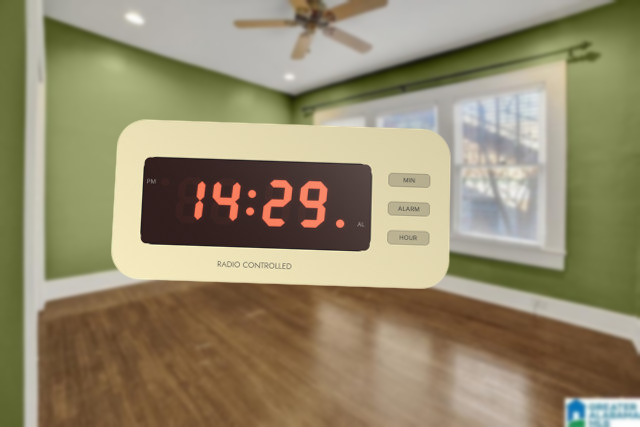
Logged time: 14 h 29 min
